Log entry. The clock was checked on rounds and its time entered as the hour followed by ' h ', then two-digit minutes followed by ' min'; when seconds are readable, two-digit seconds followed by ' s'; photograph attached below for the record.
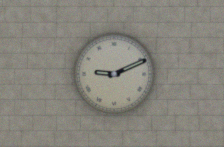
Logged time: 9 h 11 min
